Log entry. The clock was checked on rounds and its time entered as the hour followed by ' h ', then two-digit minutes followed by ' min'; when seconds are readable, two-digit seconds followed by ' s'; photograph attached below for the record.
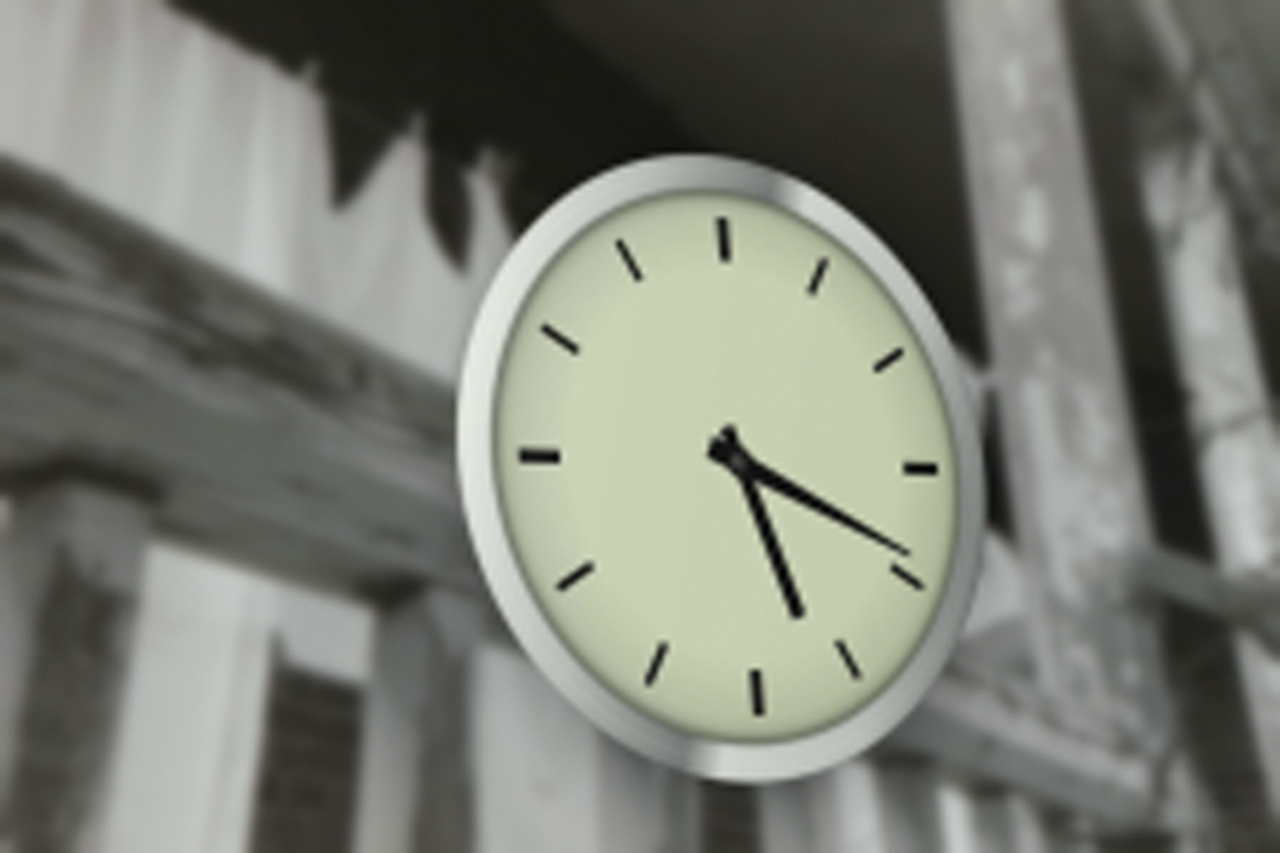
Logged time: 5 h 19 min
